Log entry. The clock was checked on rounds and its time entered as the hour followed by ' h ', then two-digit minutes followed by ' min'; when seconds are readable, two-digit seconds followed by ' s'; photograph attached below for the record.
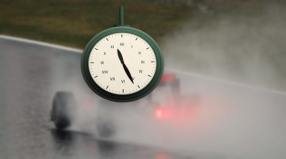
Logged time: 11 h 26 min
